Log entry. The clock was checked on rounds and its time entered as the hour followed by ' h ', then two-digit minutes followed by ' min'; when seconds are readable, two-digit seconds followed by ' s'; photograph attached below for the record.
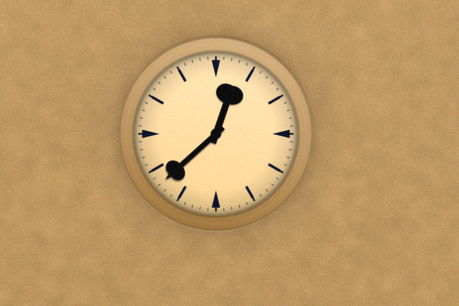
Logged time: 12 h 38 min
